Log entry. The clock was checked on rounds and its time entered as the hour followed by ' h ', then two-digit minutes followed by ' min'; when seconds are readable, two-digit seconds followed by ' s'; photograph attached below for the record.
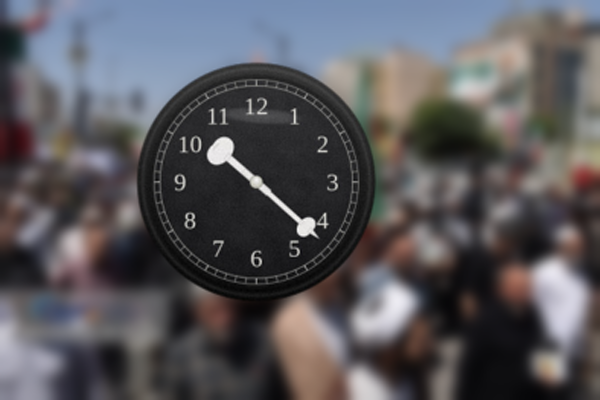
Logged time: 10 h 22 min
